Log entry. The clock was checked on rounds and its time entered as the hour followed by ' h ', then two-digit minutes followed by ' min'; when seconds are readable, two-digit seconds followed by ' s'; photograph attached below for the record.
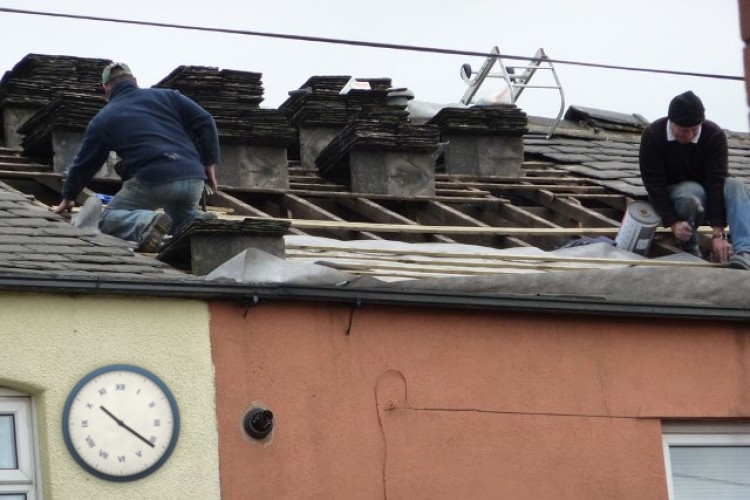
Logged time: 10 h 21 min
